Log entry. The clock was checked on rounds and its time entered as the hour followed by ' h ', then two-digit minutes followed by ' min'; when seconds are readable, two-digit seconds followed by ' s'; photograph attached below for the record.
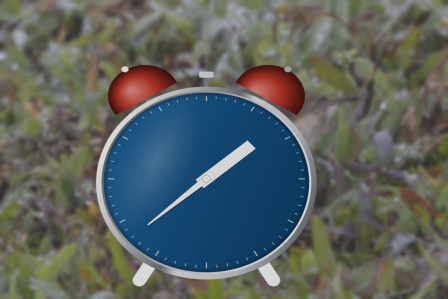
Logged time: 1 h 38 min
